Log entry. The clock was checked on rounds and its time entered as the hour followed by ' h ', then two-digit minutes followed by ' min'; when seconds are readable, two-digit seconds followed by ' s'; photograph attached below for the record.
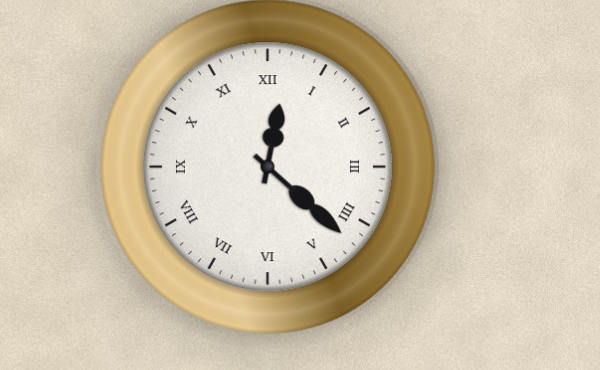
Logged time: 12 h 22 min
